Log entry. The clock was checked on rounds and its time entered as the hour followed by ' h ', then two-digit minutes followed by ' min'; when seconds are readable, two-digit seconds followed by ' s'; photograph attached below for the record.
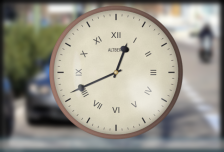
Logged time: 12 h 41 min
